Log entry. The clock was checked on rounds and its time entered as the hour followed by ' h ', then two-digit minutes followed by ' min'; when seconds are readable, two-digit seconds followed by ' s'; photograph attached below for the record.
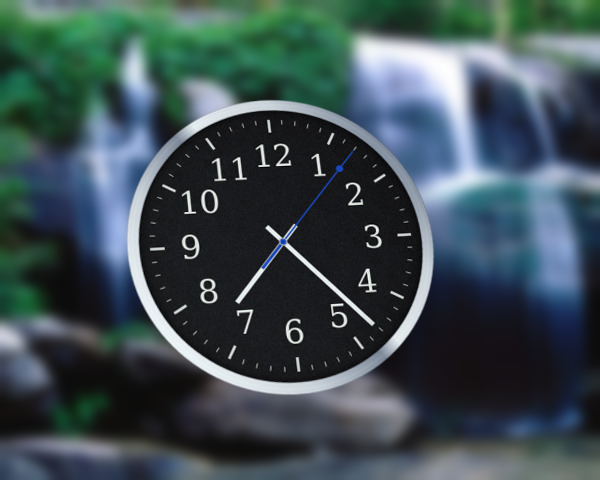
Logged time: 7 h 23 min 07 s
